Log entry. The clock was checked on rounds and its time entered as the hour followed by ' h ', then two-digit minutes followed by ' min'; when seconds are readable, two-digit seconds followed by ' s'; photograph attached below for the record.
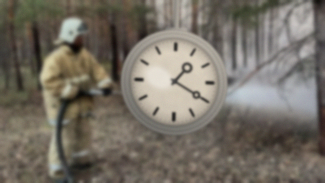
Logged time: 1 h 20 min
